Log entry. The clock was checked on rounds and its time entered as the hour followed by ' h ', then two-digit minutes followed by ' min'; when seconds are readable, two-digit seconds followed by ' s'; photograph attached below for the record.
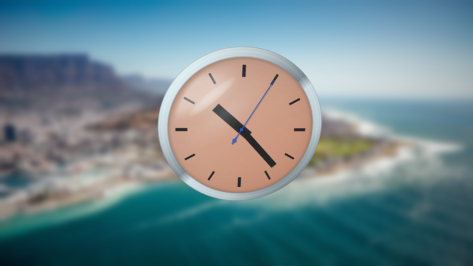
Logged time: 10 h 23 min 05 s
